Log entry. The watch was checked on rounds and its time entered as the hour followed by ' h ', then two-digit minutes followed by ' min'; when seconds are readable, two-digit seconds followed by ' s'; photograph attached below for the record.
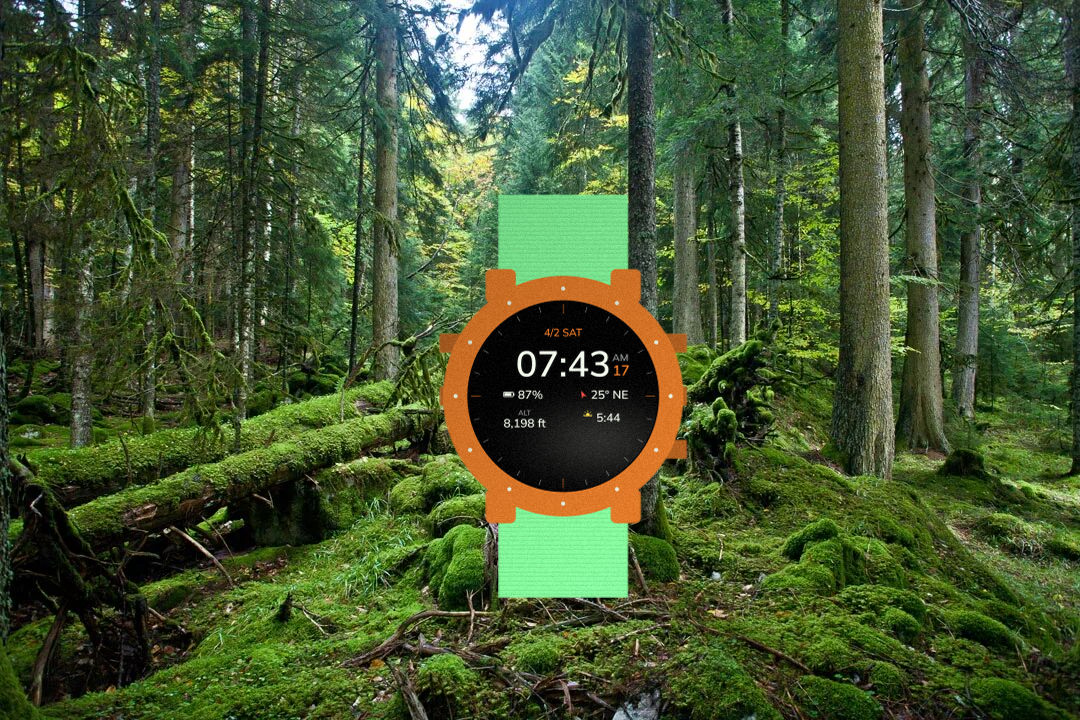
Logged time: 7 h 43 min 17 s
